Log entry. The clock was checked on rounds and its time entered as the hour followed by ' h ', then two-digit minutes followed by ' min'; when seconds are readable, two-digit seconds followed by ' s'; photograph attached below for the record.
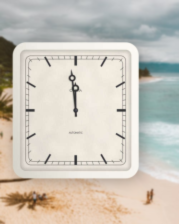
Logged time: 11 h 59 min
